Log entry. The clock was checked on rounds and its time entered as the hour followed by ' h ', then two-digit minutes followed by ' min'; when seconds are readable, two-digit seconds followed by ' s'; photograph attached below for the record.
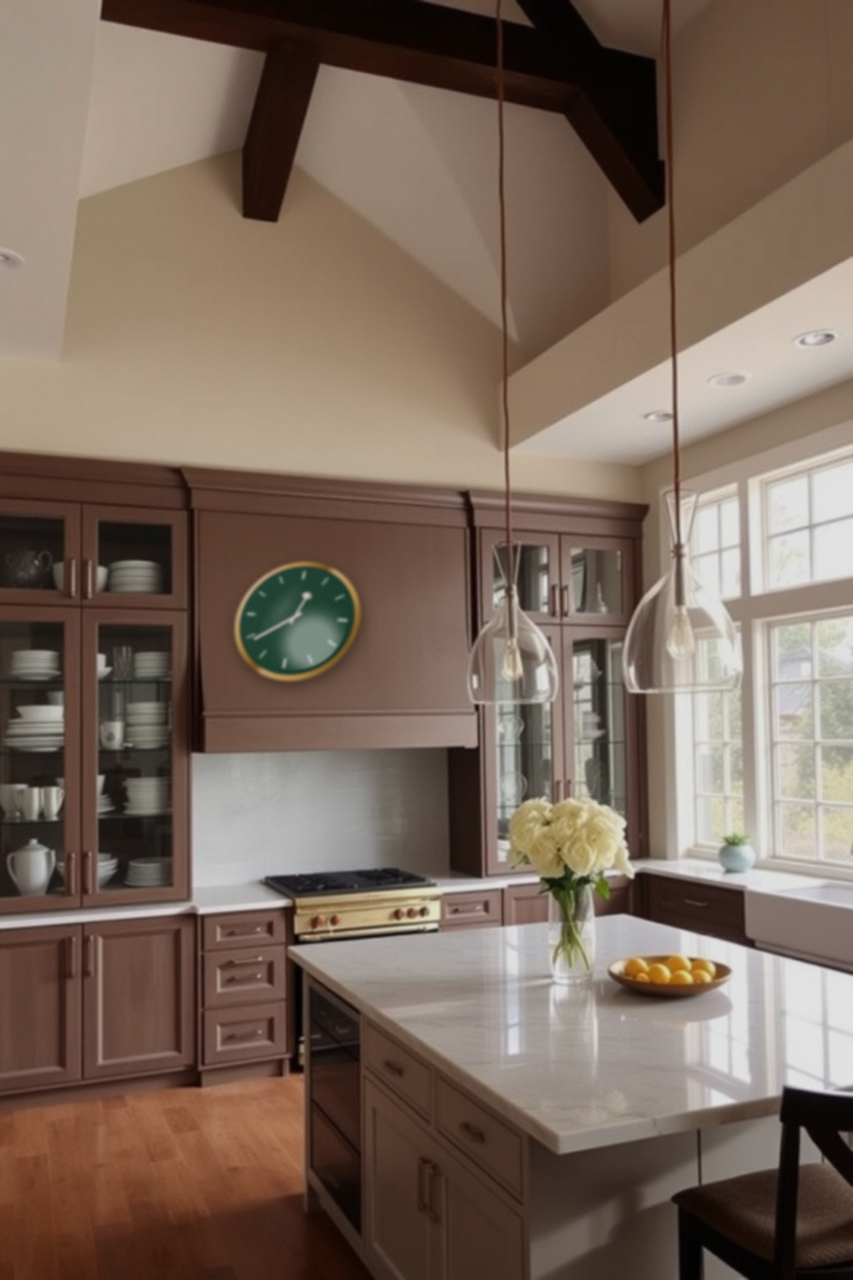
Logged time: 12 h 39 min
